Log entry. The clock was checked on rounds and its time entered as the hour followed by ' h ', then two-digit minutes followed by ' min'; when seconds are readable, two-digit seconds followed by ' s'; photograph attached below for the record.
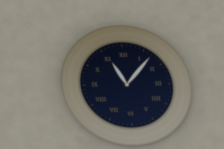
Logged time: 11 h 07 min
